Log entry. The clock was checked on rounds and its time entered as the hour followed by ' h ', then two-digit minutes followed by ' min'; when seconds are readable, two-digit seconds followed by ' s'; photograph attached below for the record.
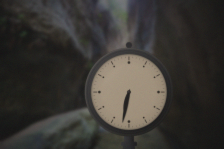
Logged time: 6 h 32 min
